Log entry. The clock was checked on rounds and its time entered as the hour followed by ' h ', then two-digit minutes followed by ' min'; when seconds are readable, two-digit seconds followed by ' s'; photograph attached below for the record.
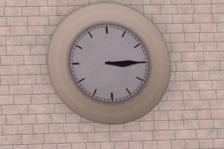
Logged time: 3 h 15 min
